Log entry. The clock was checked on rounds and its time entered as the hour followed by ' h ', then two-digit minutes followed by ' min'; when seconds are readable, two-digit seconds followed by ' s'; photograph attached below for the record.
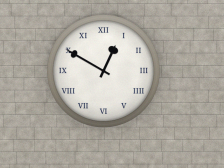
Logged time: 12 h 50 min
